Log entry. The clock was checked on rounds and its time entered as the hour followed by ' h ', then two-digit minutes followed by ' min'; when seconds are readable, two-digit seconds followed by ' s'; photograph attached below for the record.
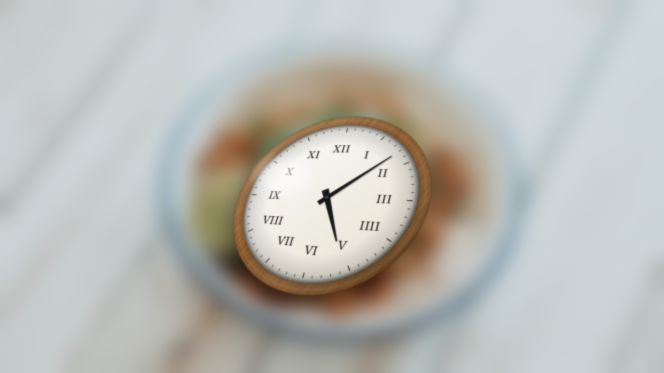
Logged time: 5 h 08 min
